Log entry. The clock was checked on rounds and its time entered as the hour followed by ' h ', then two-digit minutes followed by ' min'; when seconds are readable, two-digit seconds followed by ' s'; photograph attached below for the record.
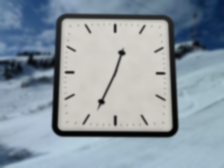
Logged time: 12 h 34 min
